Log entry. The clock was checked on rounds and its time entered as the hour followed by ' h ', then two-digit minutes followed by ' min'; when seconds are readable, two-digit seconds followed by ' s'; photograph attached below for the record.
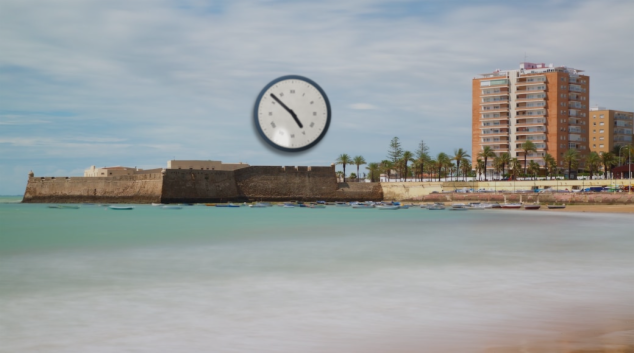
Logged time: 4 h 52 min
